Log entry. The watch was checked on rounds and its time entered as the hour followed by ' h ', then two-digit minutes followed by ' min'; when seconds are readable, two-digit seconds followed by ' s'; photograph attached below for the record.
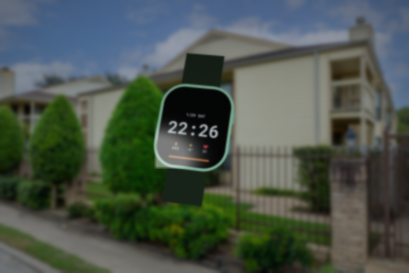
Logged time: 22 h 26 min
